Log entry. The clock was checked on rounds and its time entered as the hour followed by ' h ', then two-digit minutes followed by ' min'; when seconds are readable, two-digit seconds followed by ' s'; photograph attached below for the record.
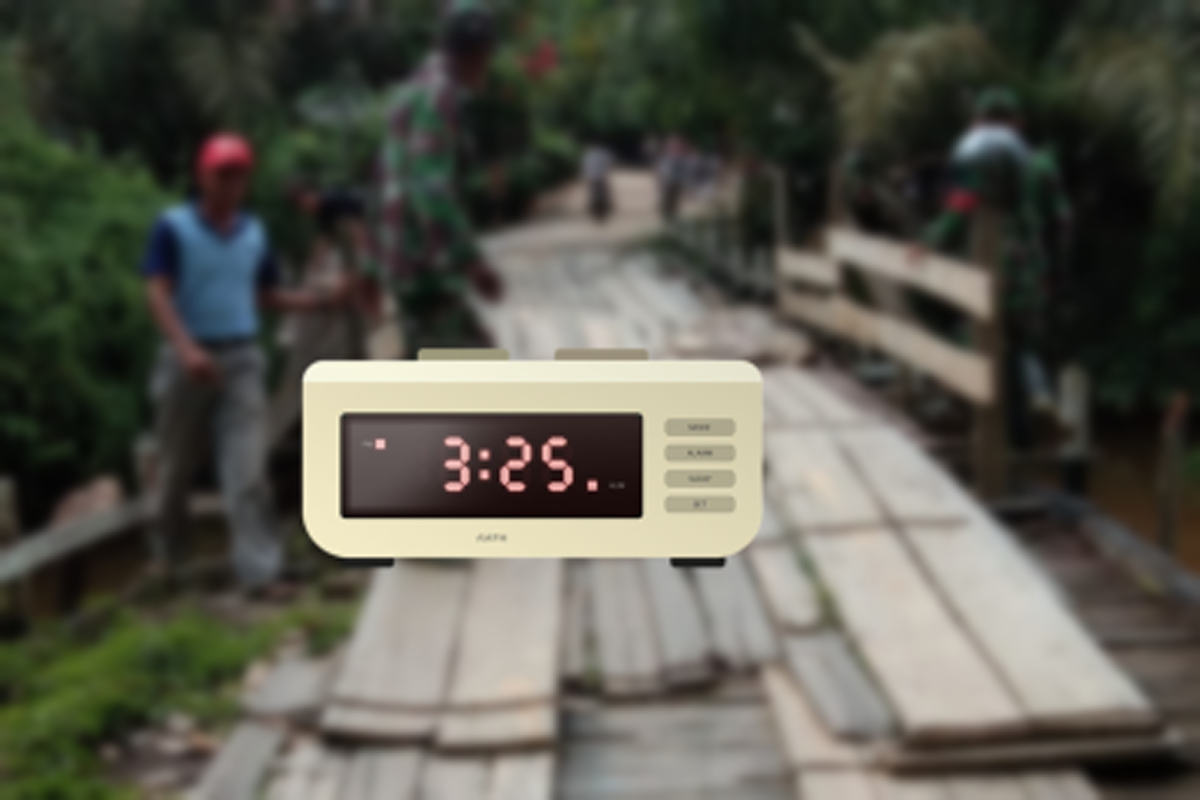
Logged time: 3 h 25 min
